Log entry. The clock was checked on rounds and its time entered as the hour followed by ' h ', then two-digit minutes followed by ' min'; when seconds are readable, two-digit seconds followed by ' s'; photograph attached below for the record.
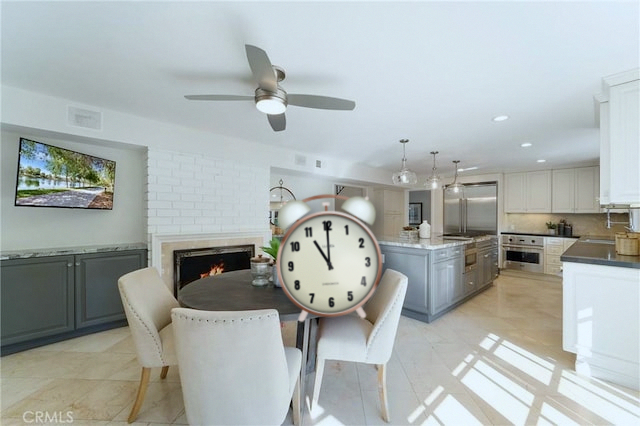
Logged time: 11 h 00 min
